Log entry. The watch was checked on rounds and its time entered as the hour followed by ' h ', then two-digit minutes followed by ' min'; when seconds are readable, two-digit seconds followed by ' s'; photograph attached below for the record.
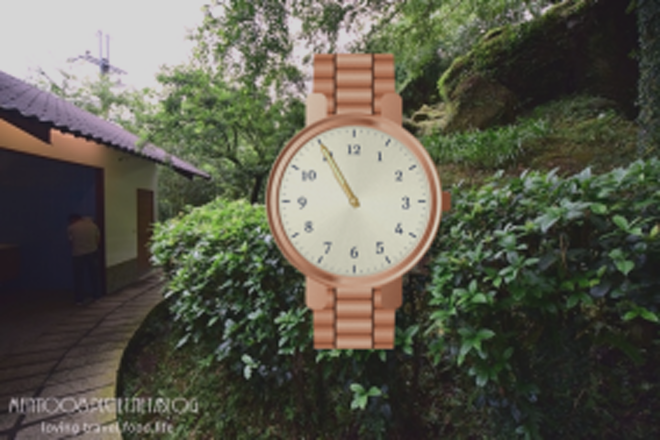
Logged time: 10 h 55 min
